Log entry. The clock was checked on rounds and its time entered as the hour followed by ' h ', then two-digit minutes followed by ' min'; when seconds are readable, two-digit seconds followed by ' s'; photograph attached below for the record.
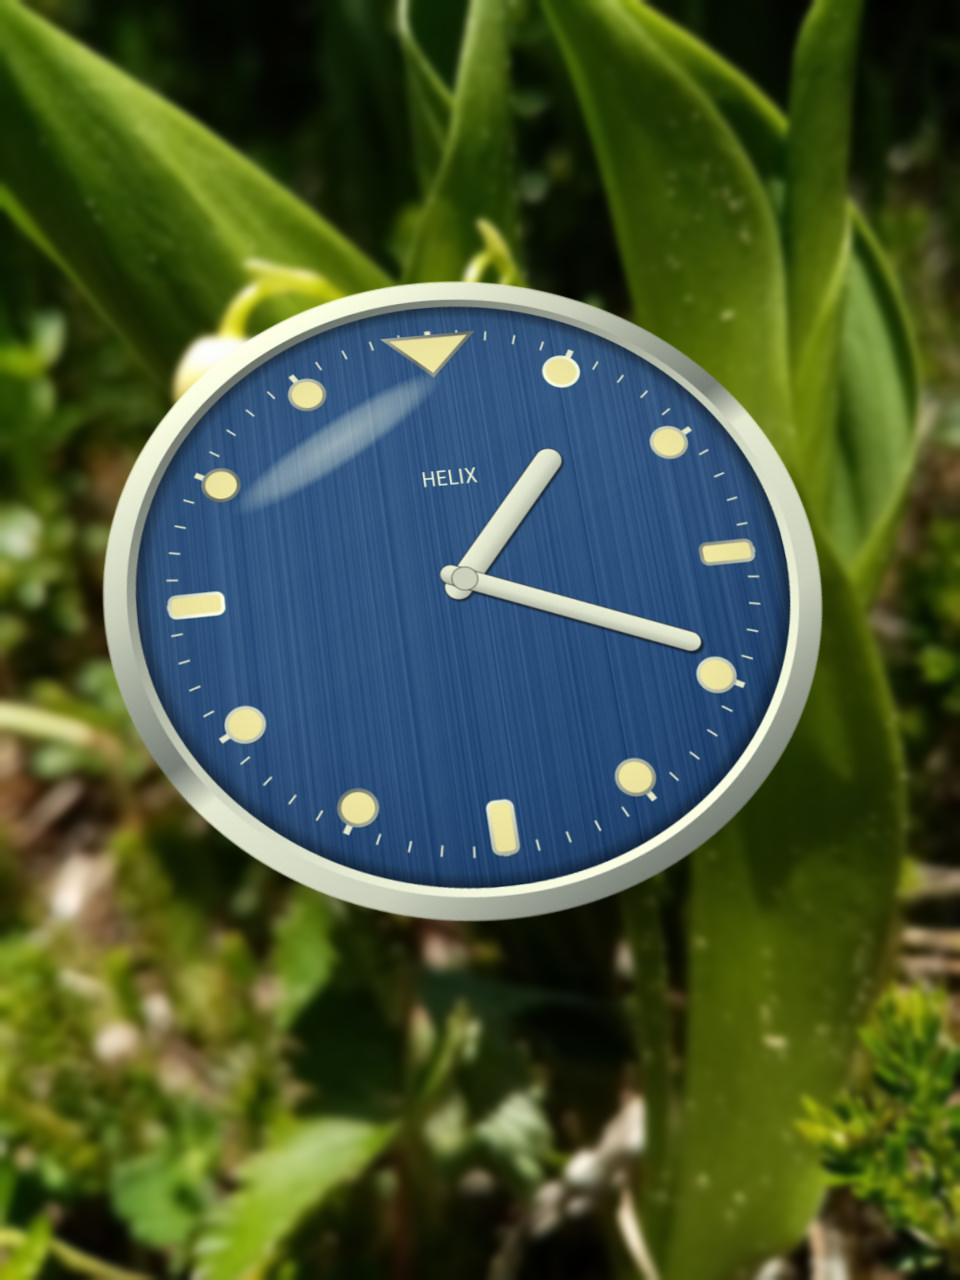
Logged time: 1 h 19 min
